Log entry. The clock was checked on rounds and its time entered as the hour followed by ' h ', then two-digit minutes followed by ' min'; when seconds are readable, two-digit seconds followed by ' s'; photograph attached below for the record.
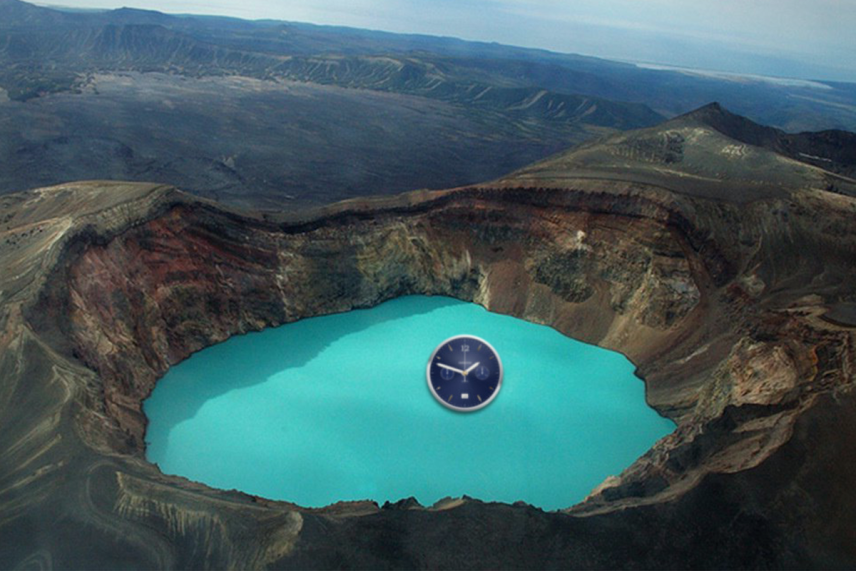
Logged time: 1 h 48 min
